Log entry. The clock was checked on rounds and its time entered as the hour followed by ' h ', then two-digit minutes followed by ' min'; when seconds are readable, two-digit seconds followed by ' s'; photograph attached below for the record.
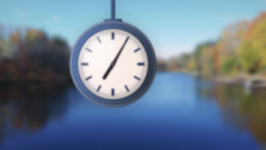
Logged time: 7 h 05 min
